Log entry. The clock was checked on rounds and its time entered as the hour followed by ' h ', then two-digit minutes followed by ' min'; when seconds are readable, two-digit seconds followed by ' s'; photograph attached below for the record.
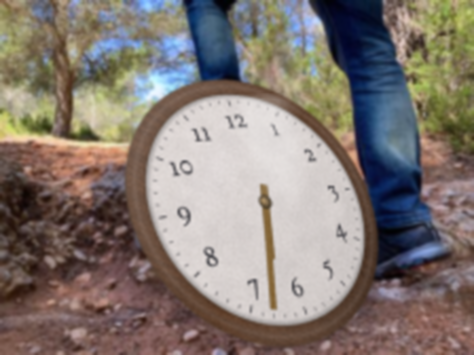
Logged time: 6 h 33 min
